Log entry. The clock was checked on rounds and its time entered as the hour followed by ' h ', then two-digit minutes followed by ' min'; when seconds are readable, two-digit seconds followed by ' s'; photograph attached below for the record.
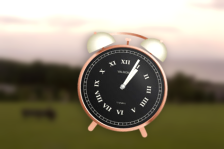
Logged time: 1 h 04 min
